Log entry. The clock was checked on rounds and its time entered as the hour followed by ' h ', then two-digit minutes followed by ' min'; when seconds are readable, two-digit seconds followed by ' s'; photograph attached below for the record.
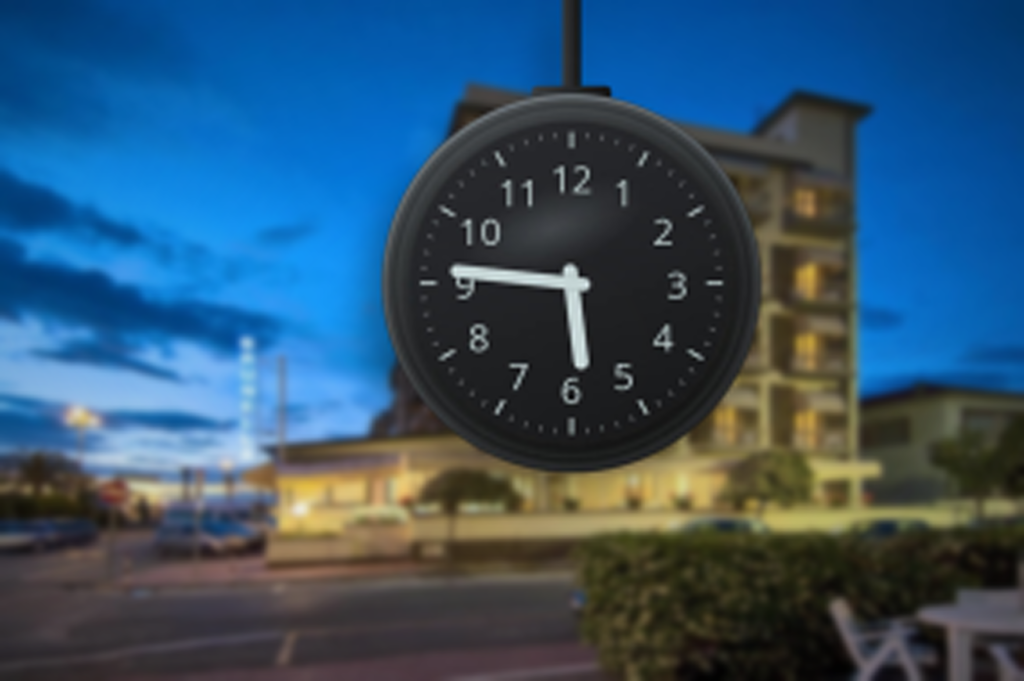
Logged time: 5 h 46 min
